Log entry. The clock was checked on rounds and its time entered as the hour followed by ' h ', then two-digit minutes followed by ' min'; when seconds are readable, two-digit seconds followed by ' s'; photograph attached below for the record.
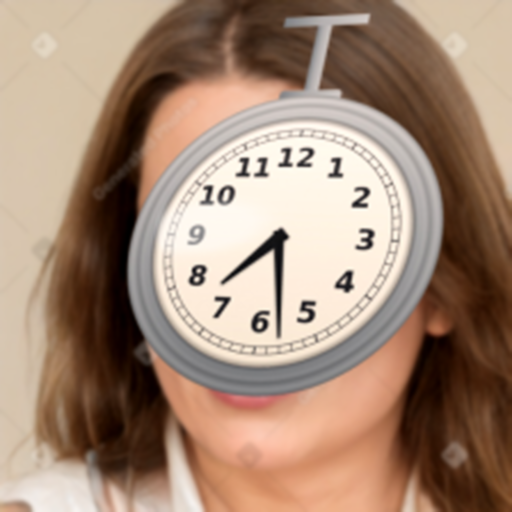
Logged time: 7 h 28 min
